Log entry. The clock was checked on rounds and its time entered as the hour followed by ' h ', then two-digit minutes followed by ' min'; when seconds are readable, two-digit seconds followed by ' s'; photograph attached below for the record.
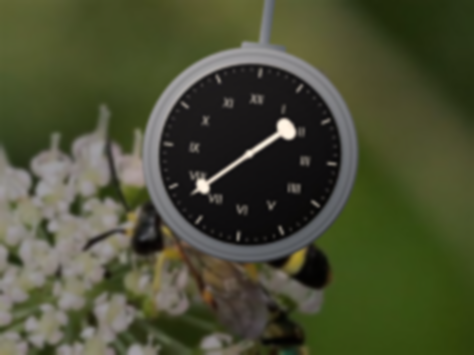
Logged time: 1 h 38 min
